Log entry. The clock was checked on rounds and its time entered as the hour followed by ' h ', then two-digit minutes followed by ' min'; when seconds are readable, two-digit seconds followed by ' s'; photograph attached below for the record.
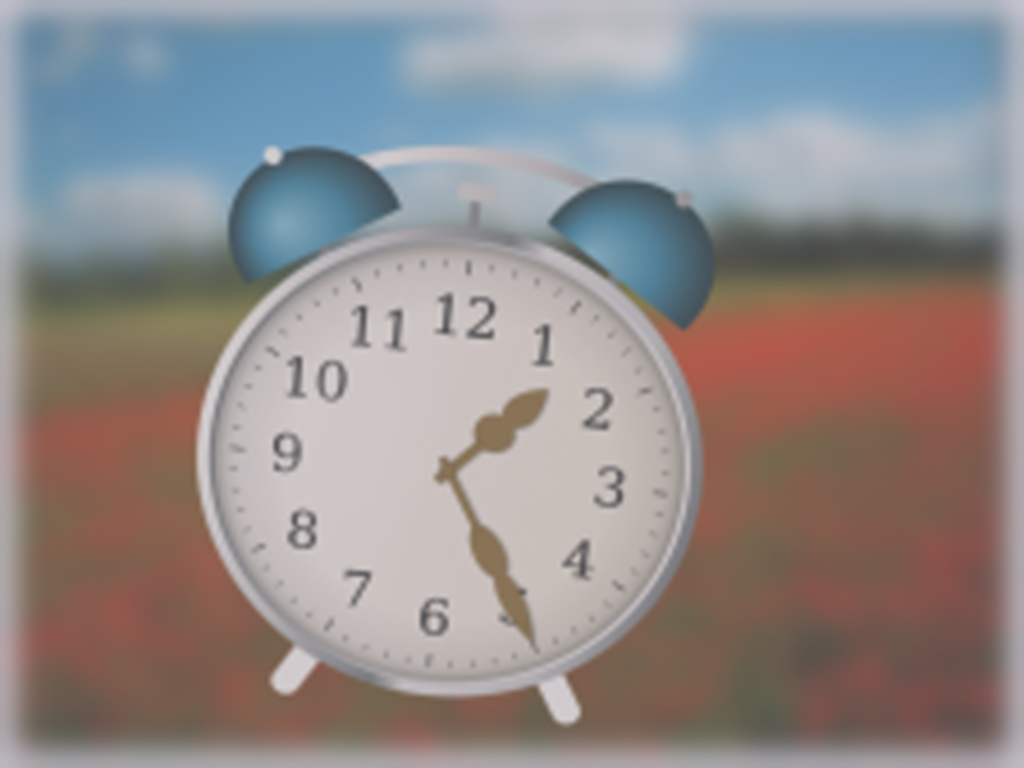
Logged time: 1 h 25 min
